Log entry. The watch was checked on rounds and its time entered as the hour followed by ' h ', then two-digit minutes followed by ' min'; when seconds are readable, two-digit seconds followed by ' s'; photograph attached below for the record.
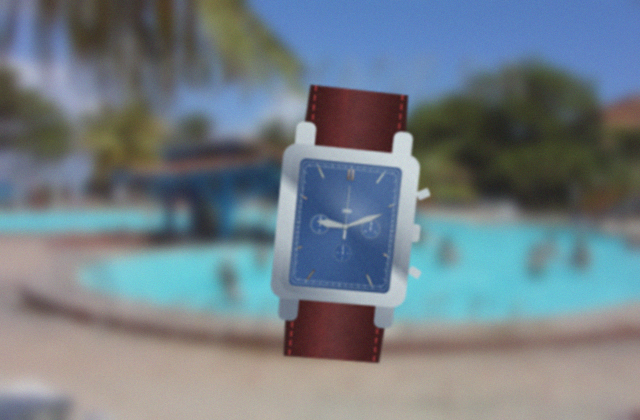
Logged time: 9 h 11 min
